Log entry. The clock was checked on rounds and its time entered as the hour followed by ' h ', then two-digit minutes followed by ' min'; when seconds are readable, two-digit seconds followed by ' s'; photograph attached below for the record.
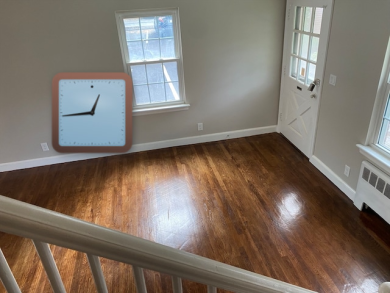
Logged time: 12 h 44 min
